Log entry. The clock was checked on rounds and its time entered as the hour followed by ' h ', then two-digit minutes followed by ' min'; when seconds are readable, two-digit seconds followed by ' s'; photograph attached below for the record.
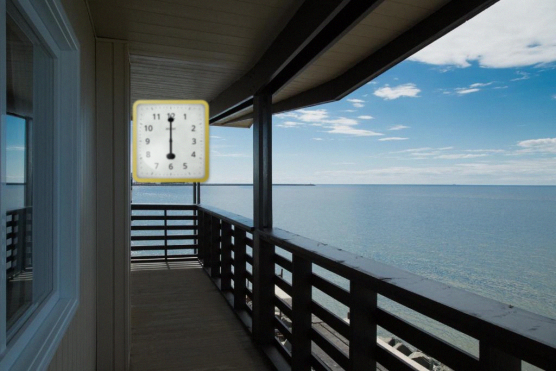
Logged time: 6 h 00 min
